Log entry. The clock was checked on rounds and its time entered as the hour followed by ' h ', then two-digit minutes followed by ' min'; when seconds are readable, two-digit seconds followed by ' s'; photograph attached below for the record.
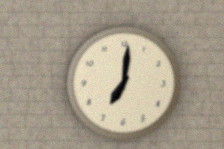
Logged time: 7 h 01 min
